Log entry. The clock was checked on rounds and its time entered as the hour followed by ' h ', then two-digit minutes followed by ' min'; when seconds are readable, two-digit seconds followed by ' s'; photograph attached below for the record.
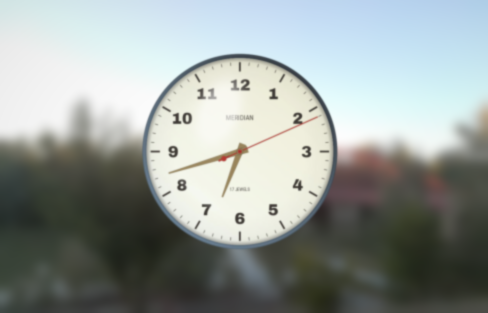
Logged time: 6 h 42 min 11 s
